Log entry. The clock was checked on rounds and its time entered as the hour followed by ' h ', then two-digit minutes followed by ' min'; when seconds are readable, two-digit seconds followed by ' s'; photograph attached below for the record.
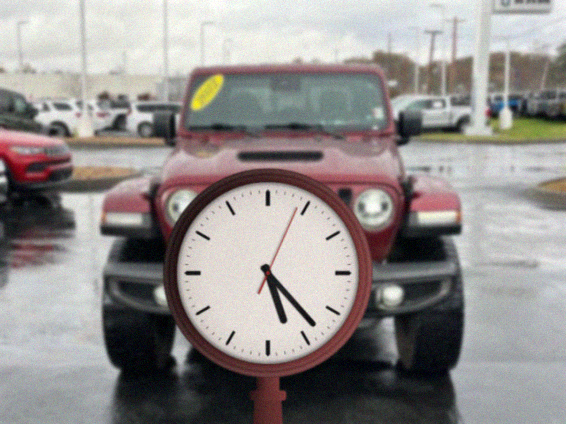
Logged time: 5 h 23 min 04 s
